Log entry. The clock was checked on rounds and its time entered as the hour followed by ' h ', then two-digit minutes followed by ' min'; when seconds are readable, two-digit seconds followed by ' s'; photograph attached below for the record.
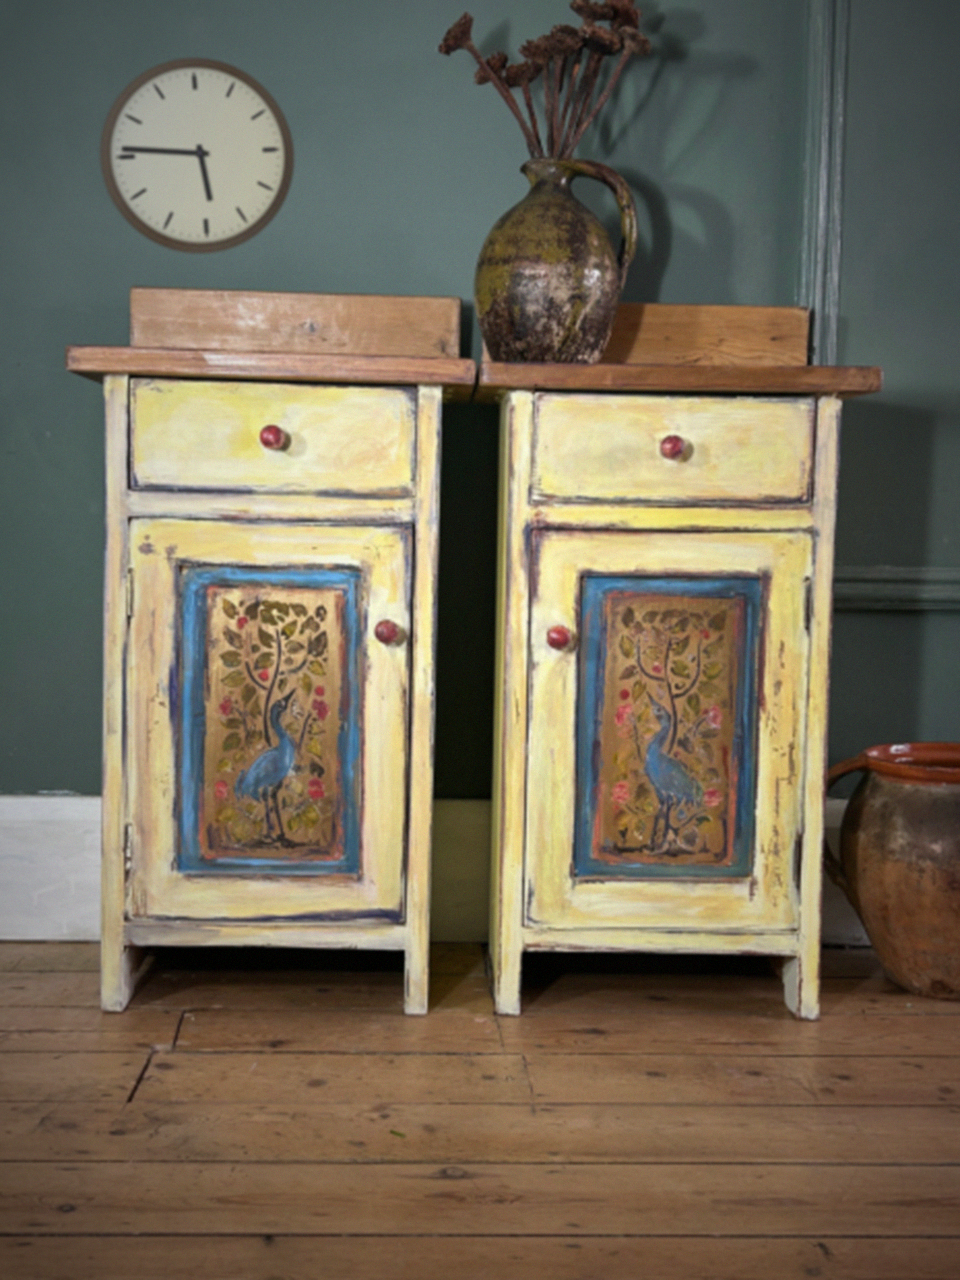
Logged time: 5 h 46 min
